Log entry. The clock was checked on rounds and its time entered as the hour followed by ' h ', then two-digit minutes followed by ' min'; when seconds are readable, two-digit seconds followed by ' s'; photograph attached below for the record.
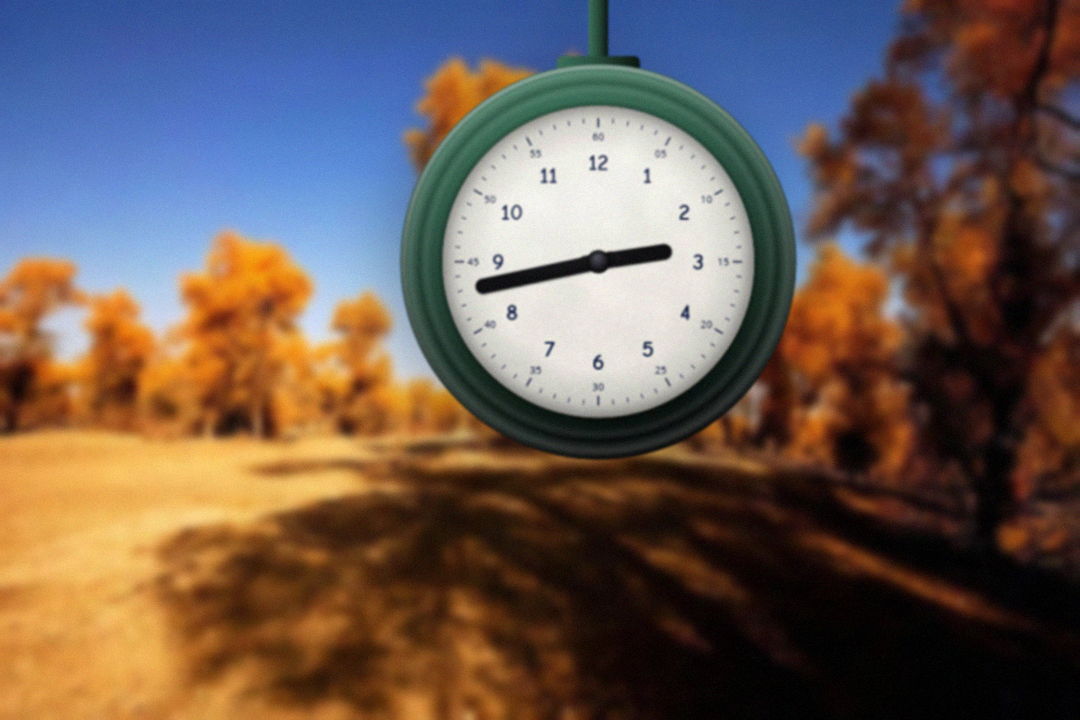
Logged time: 2 h 43 min
